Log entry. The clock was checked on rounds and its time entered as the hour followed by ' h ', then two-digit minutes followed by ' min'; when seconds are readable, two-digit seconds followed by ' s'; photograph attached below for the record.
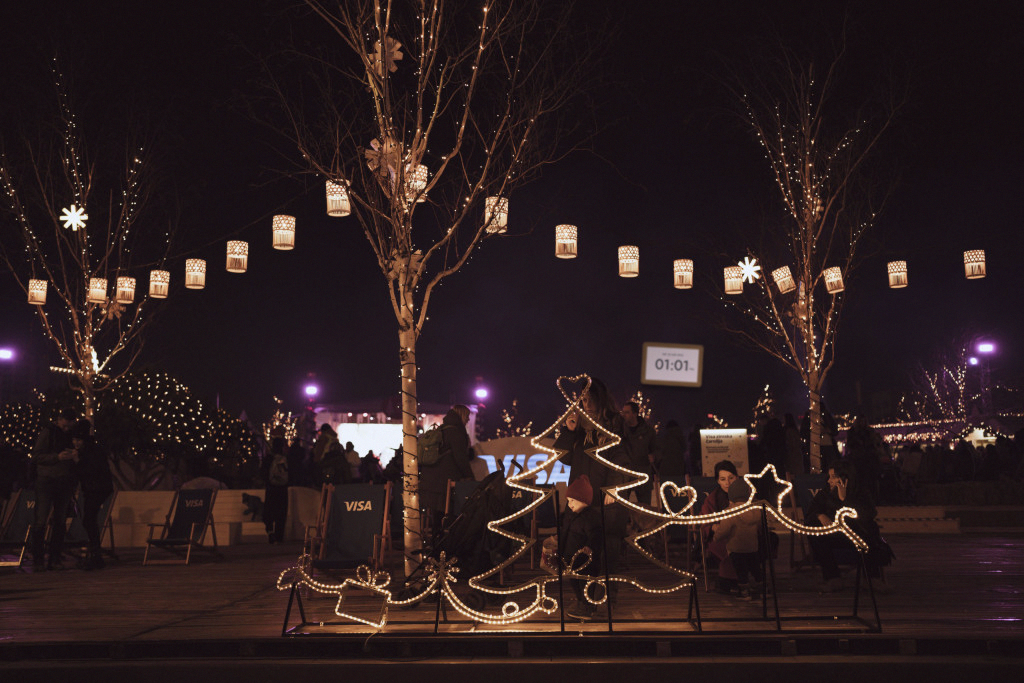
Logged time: 1 h 01 min
